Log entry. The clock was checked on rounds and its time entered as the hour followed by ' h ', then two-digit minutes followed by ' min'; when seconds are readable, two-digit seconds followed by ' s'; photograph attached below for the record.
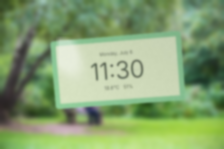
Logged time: 11 h 30 min
